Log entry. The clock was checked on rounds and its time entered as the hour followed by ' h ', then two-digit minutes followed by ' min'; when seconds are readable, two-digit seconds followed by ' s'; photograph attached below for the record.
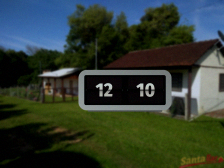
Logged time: 12 h 10 min
